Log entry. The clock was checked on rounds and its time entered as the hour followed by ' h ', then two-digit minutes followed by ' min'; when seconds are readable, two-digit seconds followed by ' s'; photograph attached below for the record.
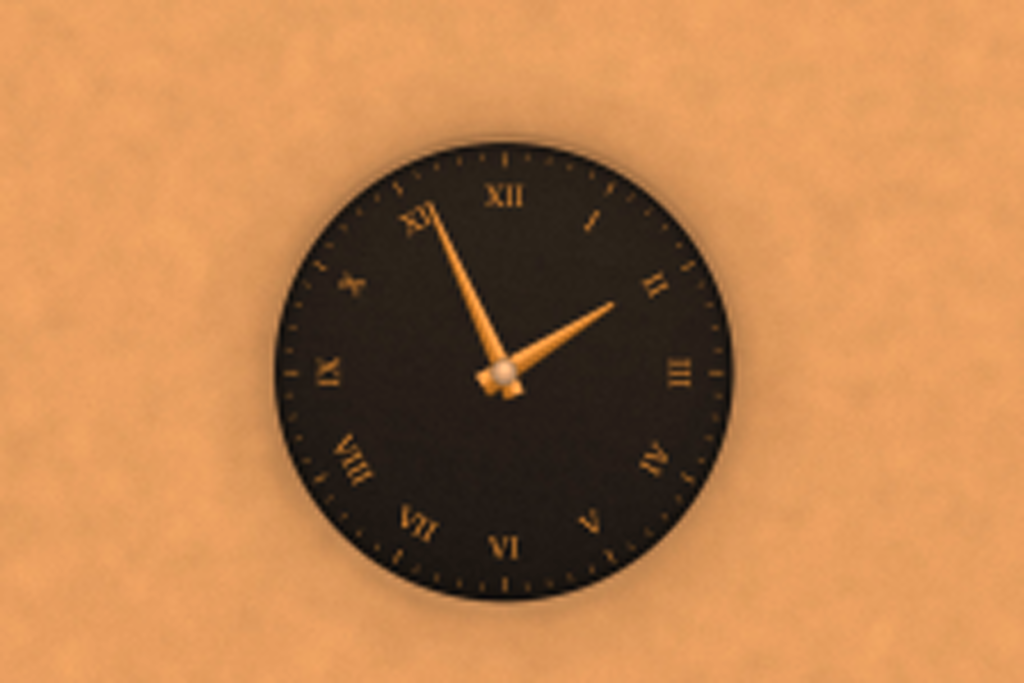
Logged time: 1 h 56 min
